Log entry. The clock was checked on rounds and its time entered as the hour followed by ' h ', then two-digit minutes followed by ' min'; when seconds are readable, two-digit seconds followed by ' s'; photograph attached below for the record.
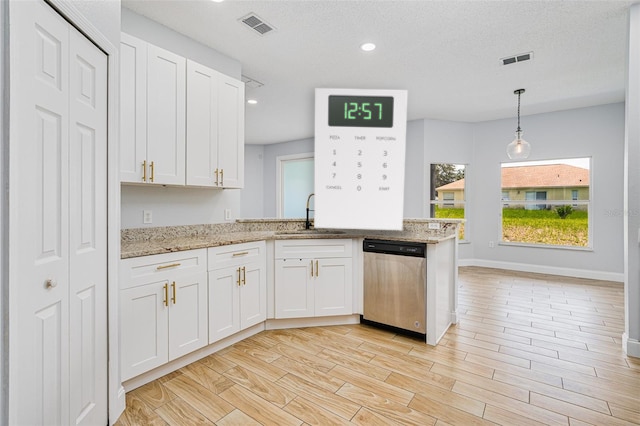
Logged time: 12 h 57 min
